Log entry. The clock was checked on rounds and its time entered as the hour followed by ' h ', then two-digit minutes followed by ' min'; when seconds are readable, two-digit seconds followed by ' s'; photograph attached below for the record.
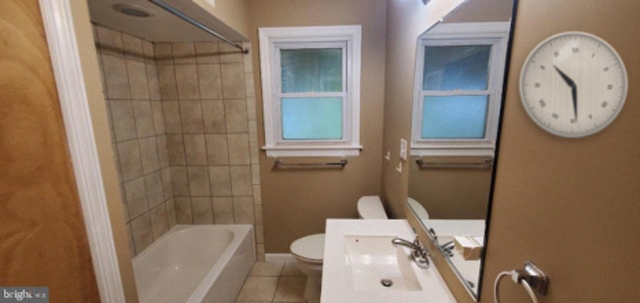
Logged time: 10 h 29 min
